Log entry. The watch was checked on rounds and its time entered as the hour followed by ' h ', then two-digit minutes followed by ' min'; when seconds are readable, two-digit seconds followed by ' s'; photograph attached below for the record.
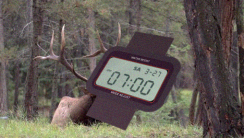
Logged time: 7 h 00 min
